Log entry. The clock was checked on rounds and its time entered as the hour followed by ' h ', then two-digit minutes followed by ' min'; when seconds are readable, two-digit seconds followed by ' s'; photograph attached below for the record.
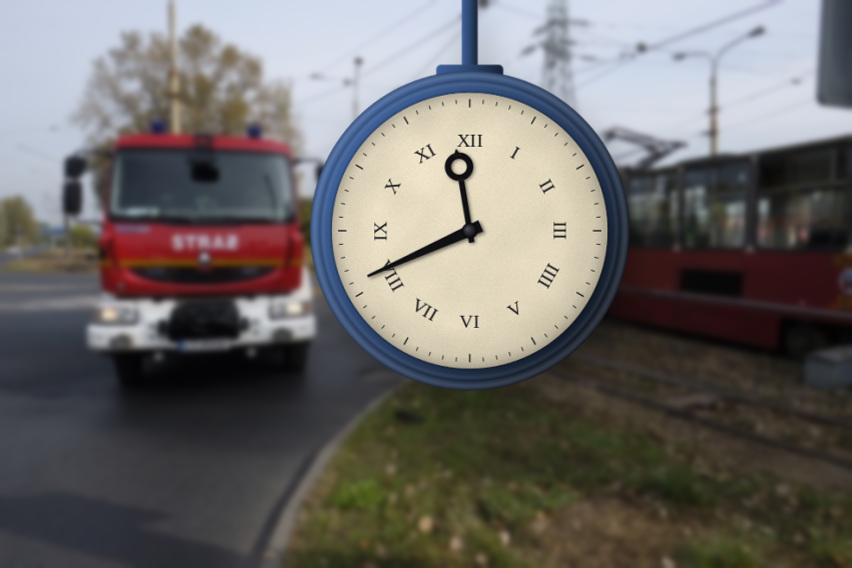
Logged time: 11 h 41 min
